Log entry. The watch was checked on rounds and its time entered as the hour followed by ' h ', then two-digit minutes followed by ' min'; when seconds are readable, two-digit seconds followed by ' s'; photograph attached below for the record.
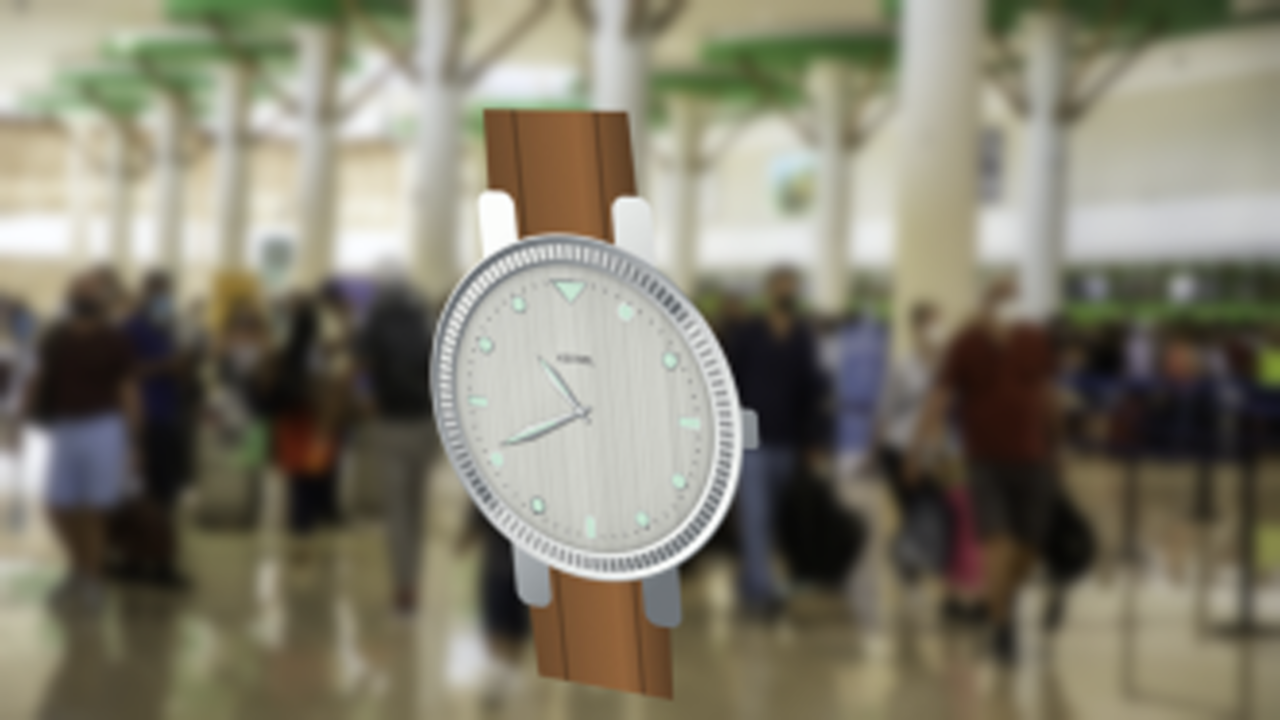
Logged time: 10 h 41 min
